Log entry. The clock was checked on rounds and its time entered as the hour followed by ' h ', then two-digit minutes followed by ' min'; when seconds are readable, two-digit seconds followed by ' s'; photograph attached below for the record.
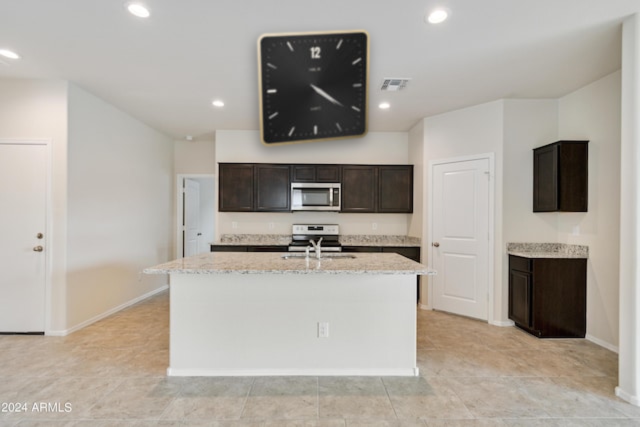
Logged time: 4 h 21 min
